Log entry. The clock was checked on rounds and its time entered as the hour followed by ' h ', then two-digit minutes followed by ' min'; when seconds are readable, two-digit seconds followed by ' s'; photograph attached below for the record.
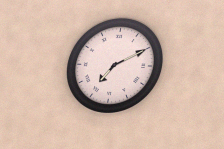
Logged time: 7 h 10 min
